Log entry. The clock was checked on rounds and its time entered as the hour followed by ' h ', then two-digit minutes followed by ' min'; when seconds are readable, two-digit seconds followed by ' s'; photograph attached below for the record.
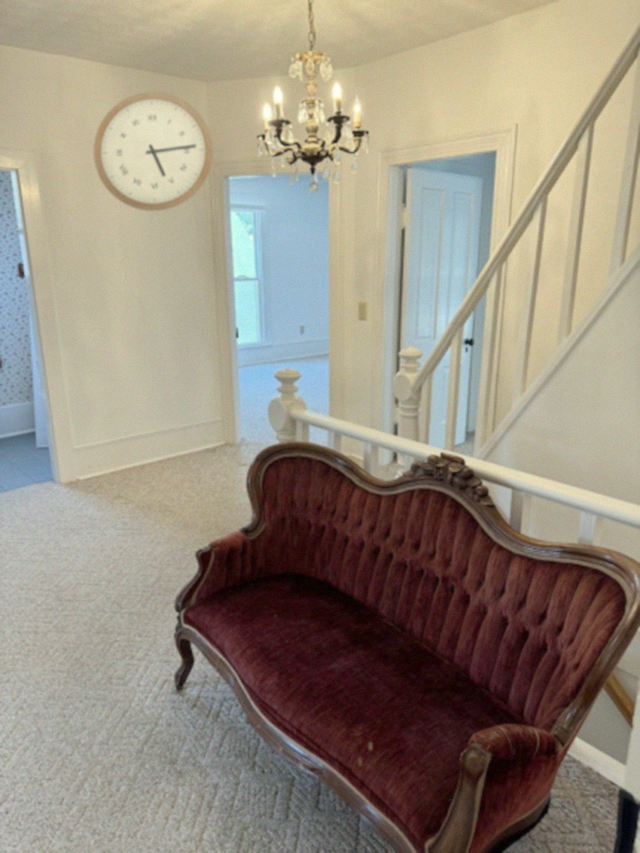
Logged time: 5 h 14 min
